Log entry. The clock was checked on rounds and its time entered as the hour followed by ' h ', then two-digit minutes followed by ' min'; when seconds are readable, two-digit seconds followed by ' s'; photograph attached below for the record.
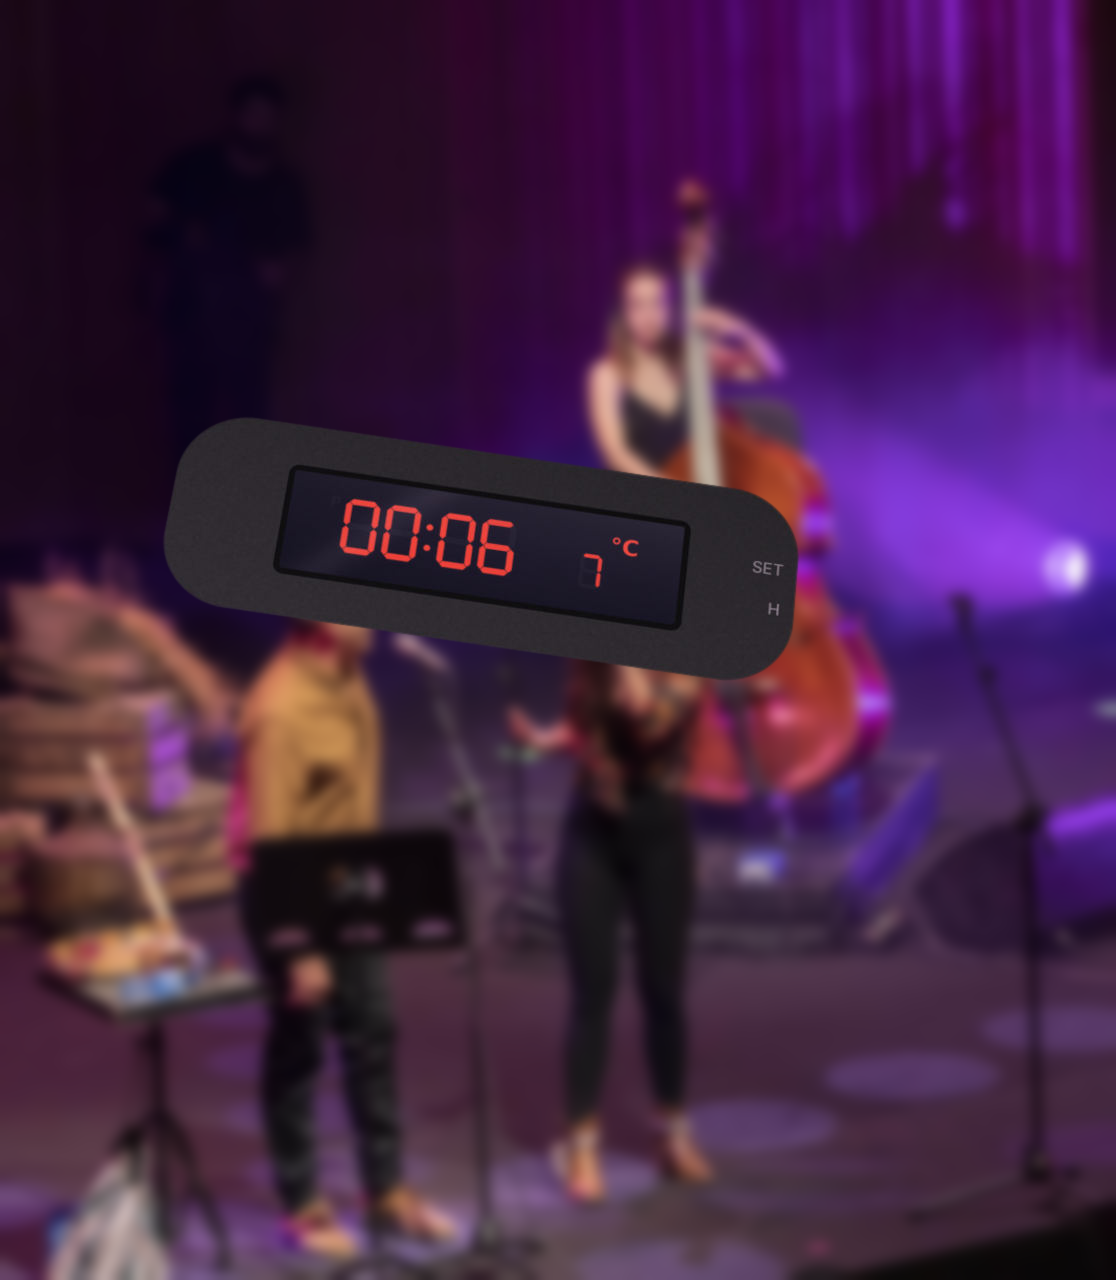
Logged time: 0 h 06 min
